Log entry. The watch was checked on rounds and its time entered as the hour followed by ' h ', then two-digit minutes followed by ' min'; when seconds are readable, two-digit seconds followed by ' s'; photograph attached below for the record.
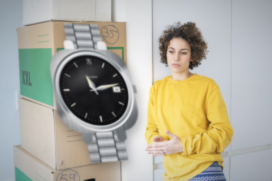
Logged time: 11 h 13 min
